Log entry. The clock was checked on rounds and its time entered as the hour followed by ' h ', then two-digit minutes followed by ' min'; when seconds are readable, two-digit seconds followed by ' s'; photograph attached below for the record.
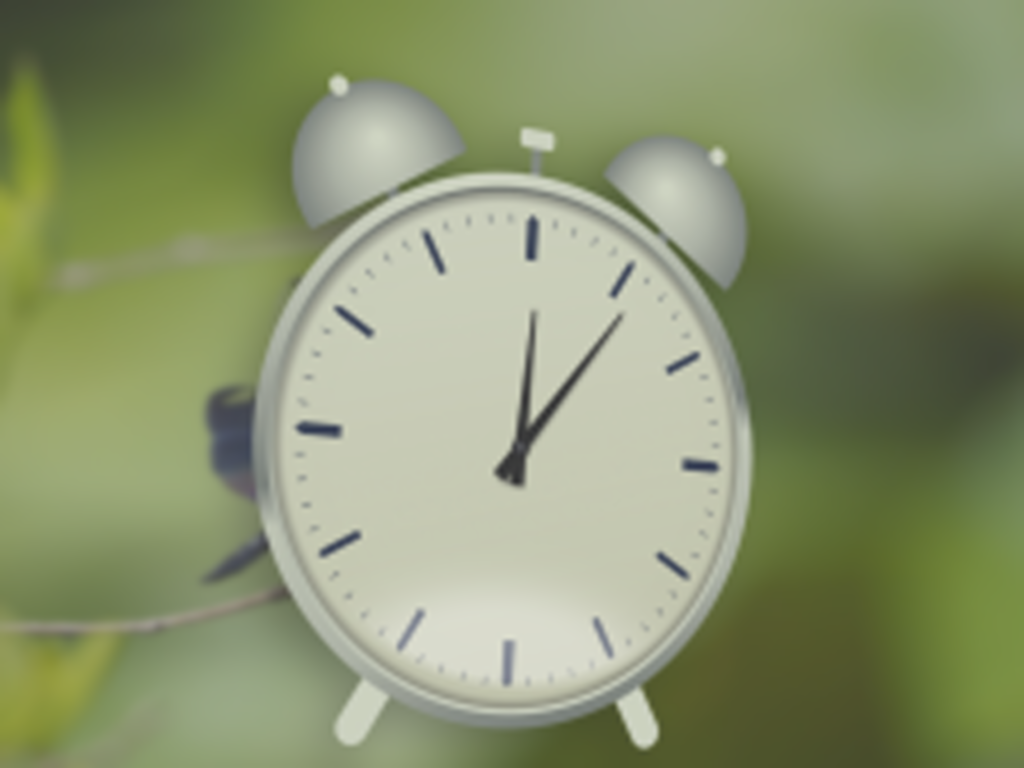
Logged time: 12 h 06 min
